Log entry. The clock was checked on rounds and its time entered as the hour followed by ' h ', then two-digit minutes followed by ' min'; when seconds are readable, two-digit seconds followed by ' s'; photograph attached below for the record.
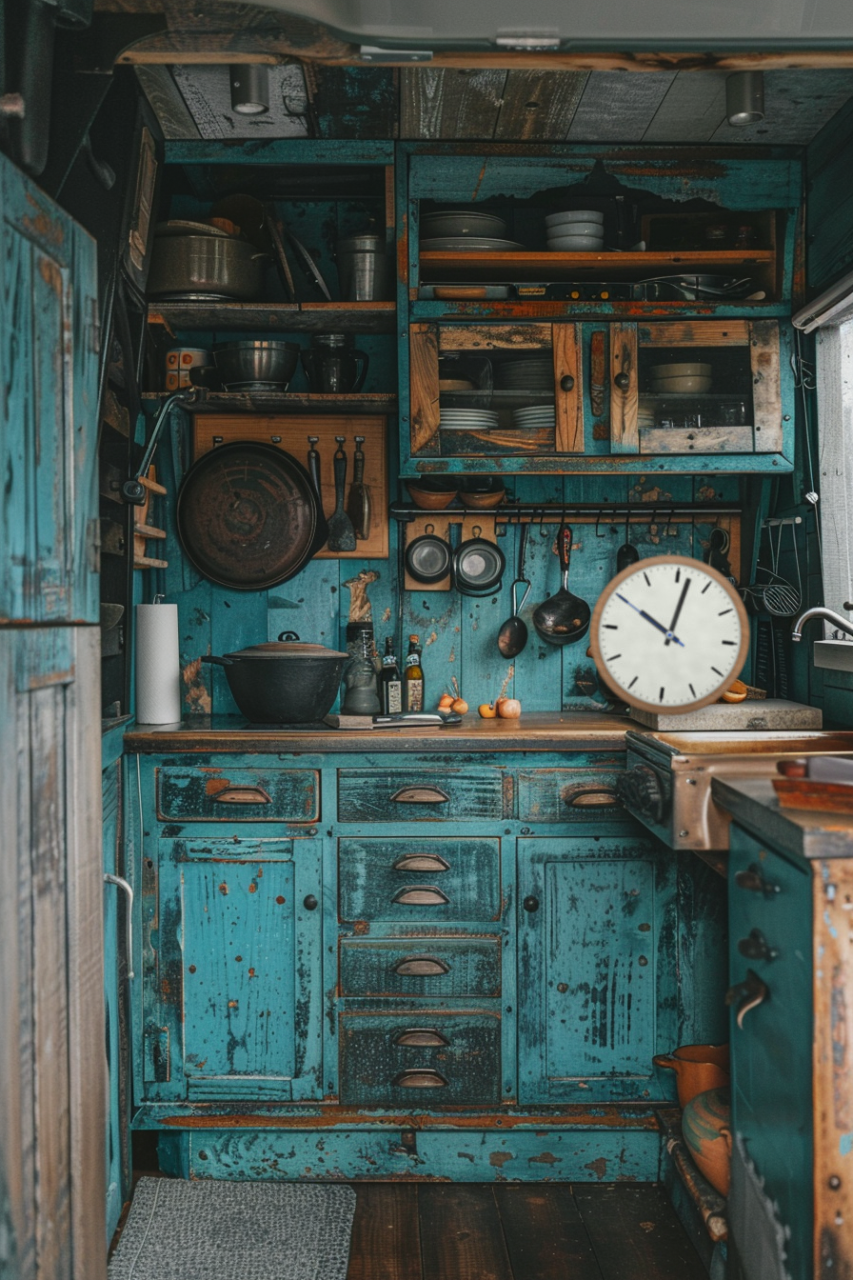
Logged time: 10 h 01 min 50 s
